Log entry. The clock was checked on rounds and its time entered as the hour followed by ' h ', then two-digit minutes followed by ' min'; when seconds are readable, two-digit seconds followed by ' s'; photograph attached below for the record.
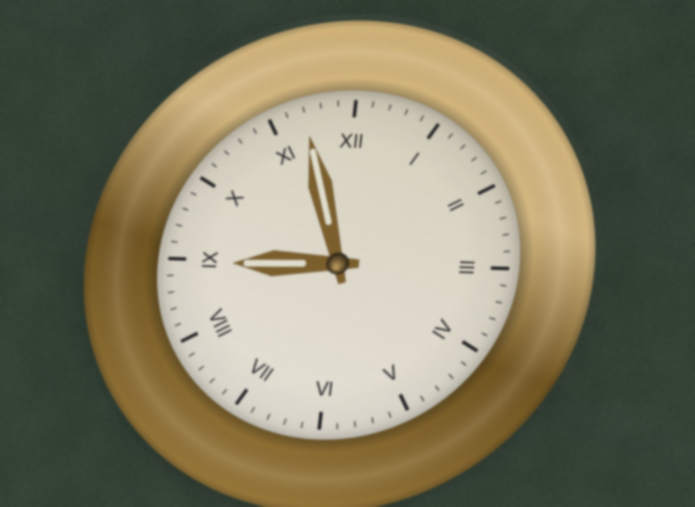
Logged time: 8 h 57 min
